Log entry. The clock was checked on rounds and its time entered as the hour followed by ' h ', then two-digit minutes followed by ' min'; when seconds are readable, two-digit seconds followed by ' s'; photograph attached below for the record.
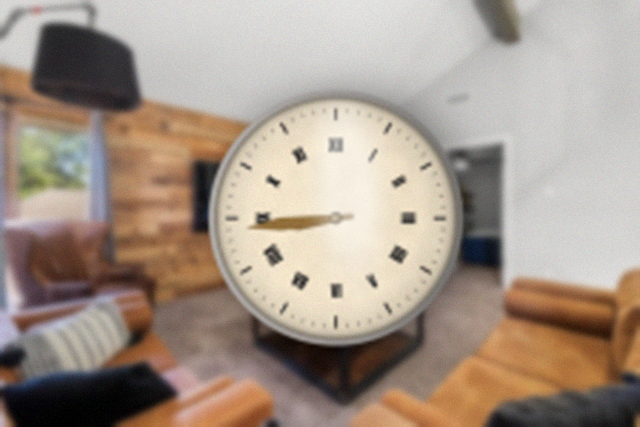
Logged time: 8 h 44 min
